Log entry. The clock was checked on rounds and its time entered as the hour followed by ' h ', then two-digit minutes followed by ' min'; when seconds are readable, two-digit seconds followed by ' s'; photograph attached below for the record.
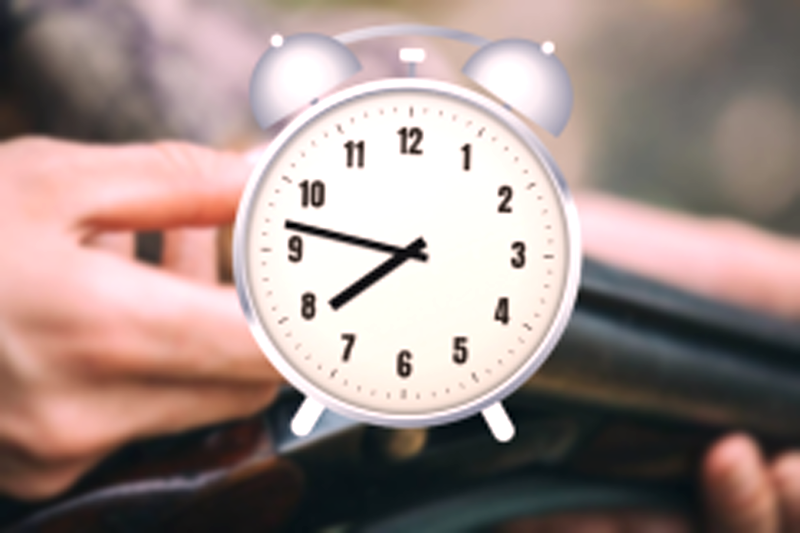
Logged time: 7 h 47 min
